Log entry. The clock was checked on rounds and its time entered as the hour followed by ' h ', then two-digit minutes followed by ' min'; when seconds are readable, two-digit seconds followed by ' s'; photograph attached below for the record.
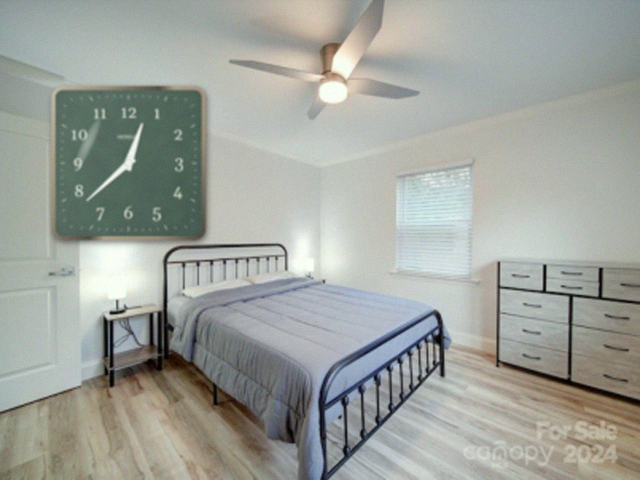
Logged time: 12 h 38 min
